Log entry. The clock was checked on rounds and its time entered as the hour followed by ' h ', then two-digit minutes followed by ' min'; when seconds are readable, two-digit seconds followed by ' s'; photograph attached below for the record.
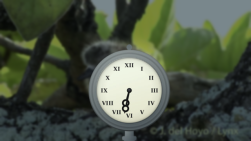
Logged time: 6 h 32 min
